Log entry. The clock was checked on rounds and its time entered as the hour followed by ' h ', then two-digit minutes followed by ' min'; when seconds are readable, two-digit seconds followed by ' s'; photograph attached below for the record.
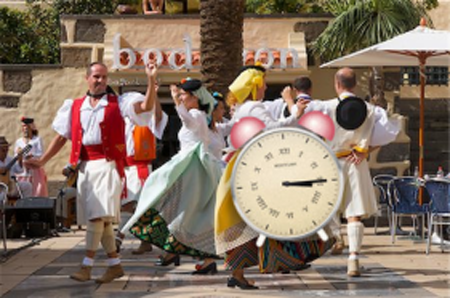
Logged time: 3 h 15 min
